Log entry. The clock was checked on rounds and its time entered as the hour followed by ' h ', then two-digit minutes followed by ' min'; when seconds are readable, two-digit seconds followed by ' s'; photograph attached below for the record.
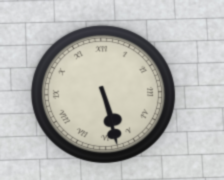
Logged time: 5 h 28 min
